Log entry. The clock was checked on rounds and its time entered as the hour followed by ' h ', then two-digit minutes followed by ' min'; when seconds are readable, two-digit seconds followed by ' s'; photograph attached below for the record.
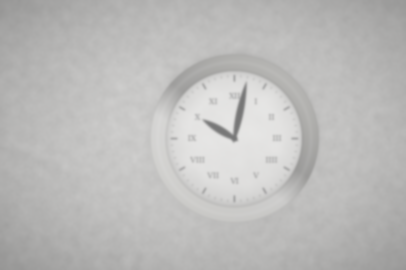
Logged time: 10 h 02 min
